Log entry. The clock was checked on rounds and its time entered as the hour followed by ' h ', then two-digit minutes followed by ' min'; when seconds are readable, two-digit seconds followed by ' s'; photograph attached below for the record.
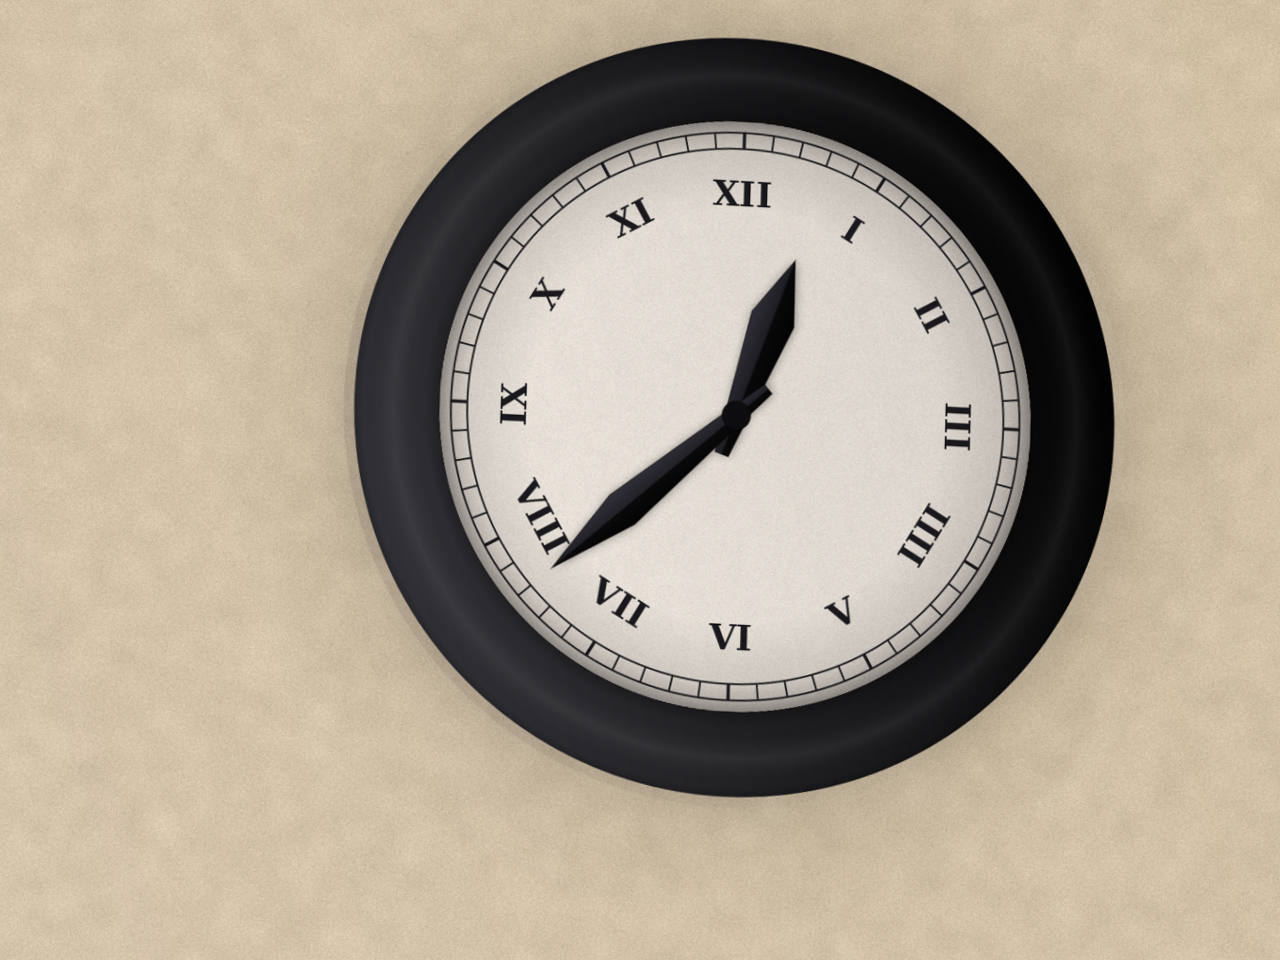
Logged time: 12 h 38 min
